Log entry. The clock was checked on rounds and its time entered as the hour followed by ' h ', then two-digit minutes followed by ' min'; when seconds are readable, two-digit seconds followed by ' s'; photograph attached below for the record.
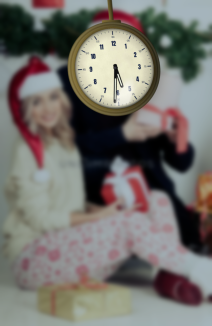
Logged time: 5 h 31 min
